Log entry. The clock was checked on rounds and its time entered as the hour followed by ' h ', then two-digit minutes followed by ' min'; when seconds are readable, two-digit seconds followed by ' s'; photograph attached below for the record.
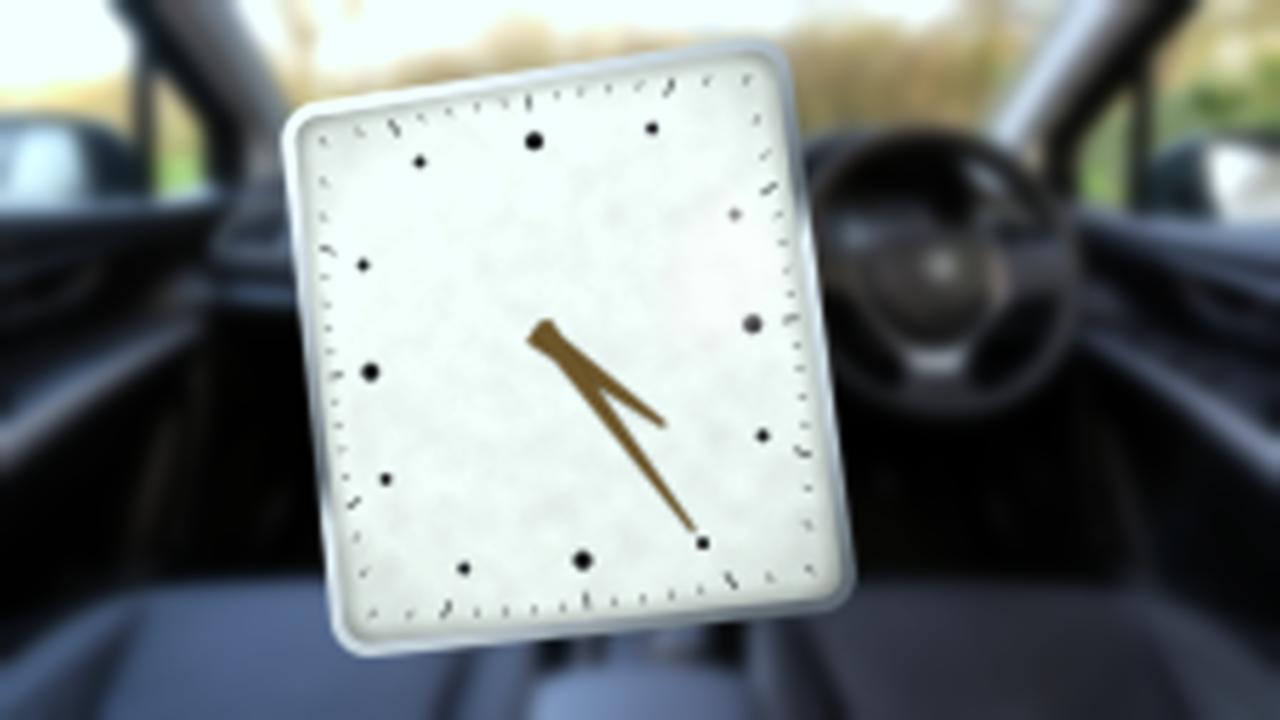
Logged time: 4 h 25 min
